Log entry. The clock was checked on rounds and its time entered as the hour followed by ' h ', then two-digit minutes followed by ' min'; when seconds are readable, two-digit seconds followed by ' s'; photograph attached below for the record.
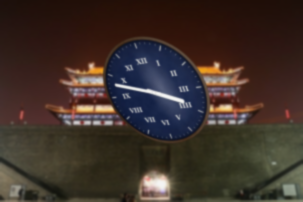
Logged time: 3 h 48 min
